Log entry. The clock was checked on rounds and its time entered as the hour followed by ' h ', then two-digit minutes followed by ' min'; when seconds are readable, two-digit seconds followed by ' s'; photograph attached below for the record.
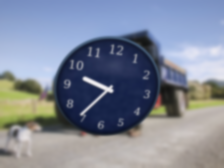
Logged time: 9 h 36 min
